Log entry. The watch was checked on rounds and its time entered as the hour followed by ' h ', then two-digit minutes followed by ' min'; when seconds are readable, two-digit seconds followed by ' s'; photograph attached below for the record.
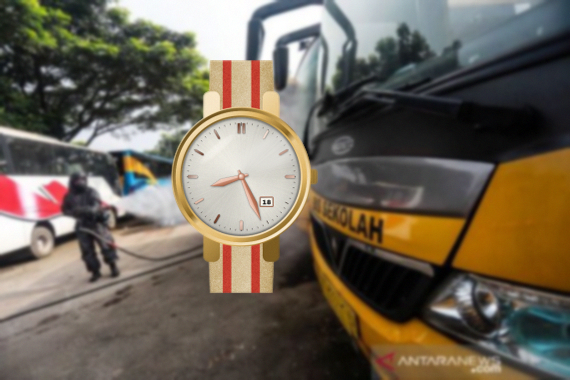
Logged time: 8 h 26 min
